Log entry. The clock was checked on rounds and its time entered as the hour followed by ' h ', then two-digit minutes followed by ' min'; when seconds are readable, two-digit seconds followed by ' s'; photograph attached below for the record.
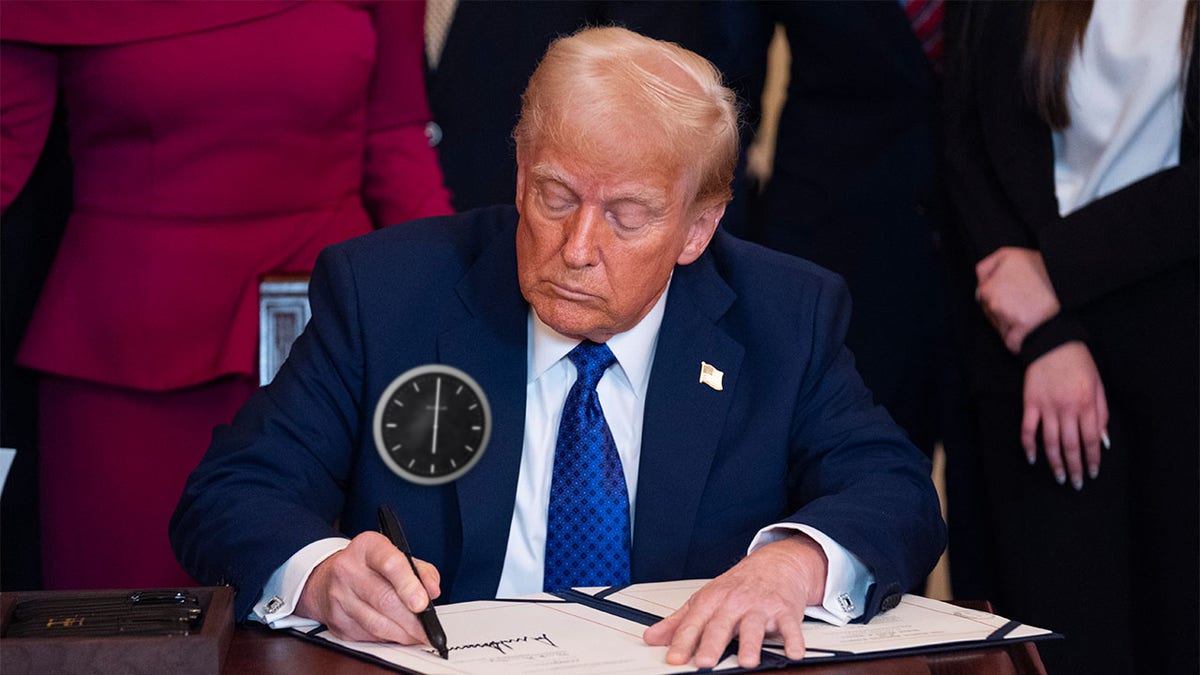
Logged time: 6 h 00 min
